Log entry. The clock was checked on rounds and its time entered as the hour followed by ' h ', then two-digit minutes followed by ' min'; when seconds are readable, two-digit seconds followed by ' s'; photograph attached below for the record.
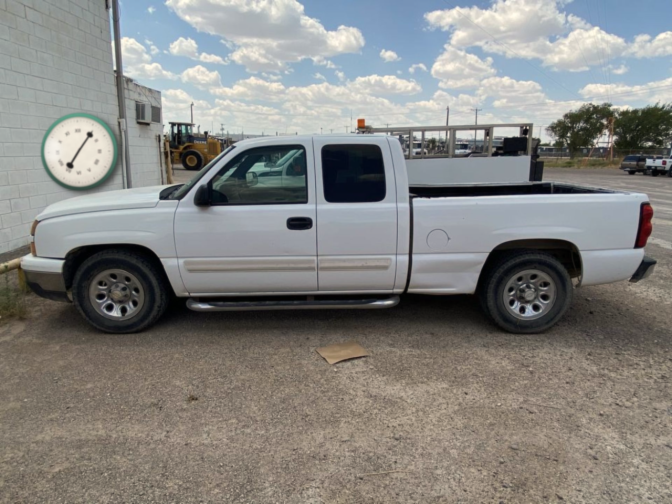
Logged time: 7 h 06 min
